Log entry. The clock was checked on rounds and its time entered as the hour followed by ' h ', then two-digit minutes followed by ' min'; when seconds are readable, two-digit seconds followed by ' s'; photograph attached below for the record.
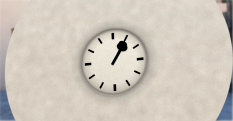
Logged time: 1 h 05 min
